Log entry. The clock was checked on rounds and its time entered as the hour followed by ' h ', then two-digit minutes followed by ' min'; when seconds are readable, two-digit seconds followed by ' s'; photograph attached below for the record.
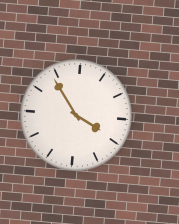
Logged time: 3 h 54 min
